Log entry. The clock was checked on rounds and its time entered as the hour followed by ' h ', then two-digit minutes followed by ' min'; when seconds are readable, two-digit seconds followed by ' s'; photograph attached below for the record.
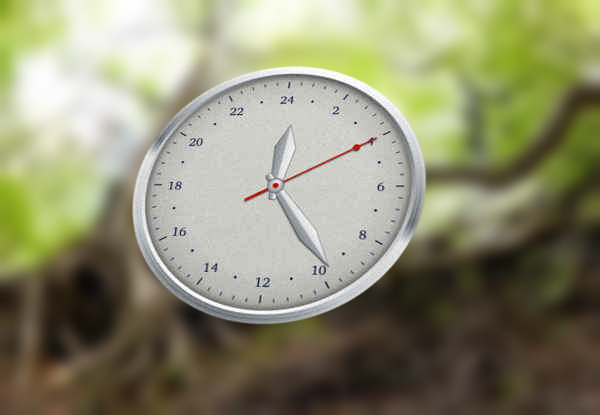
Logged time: 0 h 24 min 10 s
